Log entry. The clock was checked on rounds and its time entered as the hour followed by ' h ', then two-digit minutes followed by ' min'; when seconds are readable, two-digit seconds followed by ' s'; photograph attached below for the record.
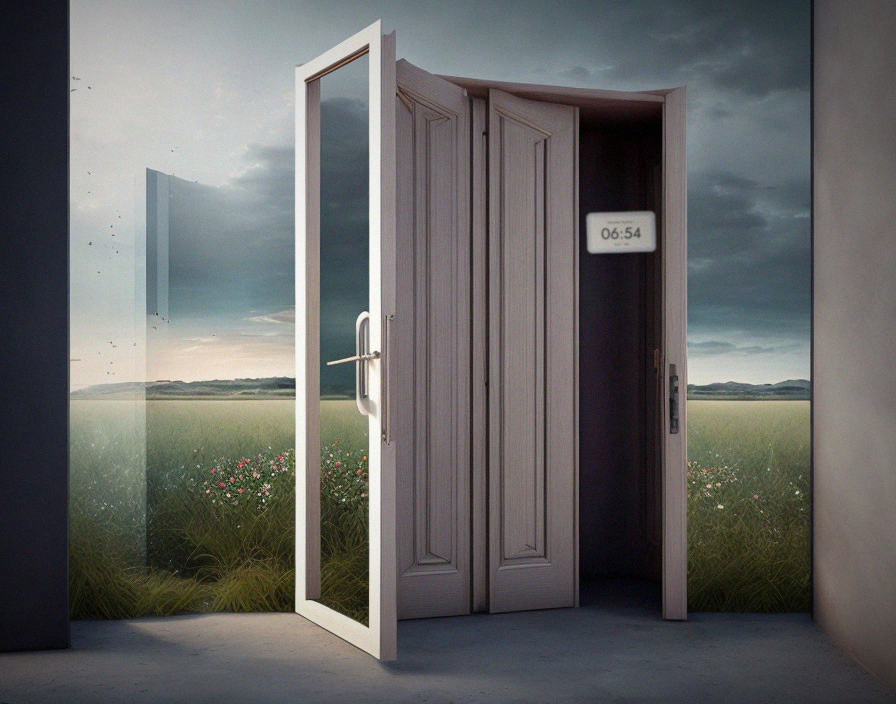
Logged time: 6 h 54 min
